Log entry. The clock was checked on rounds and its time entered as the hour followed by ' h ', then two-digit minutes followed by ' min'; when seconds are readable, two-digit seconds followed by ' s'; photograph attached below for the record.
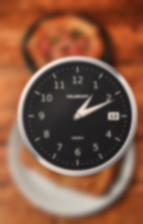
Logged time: 1 h 11 min
